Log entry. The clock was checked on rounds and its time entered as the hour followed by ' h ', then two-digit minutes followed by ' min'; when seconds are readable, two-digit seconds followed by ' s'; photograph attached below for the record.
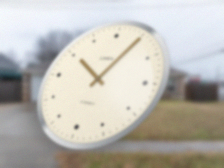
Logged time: 10 h 05 min
